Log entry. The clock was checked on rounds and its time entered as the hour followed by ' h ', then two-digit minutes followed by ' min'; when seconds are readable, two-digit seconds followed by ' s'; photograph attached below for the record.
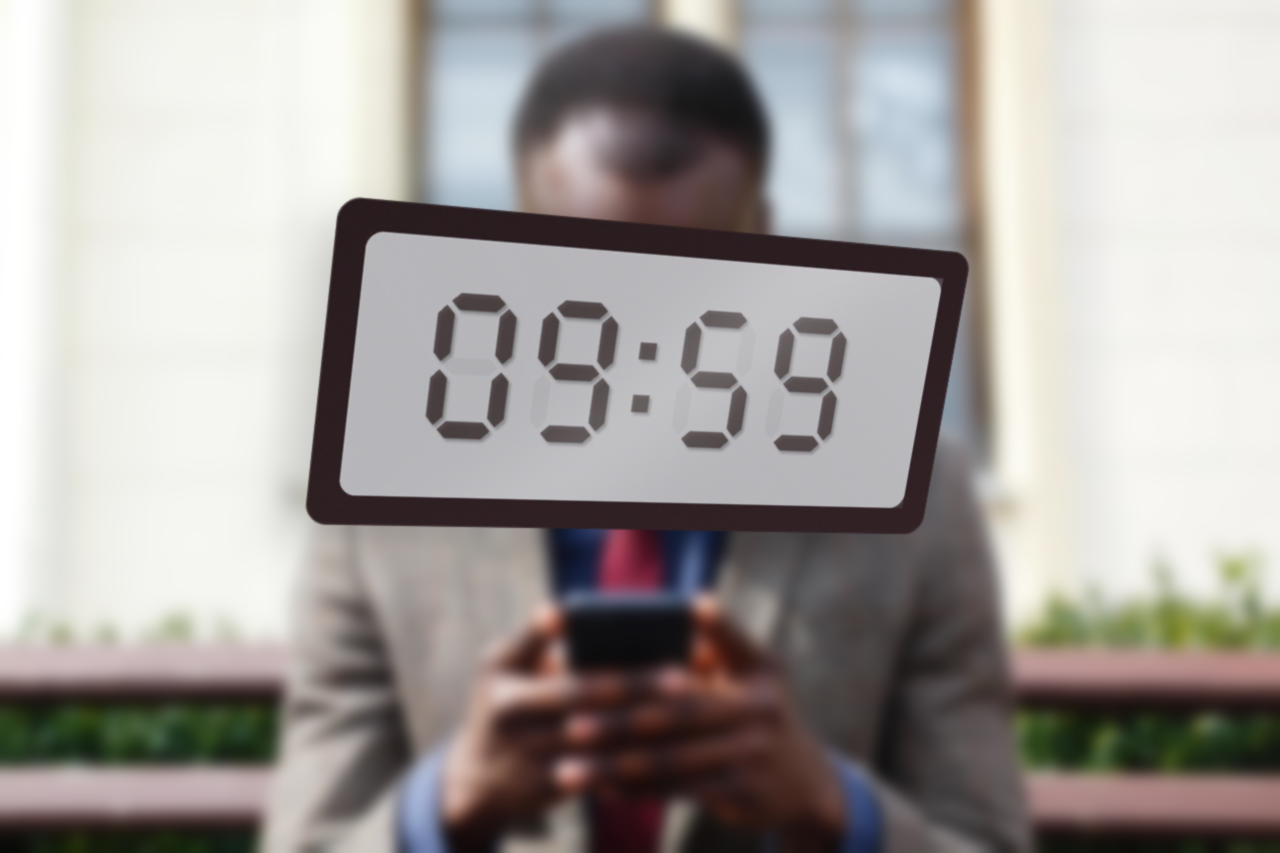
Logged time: 9 h 59 min
